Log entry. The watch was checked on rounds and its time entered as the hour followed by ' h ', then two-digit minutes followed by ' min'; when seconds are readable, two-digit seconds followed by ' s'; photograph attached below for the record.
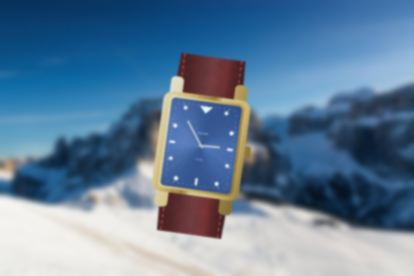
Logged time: 2 h 54 min
